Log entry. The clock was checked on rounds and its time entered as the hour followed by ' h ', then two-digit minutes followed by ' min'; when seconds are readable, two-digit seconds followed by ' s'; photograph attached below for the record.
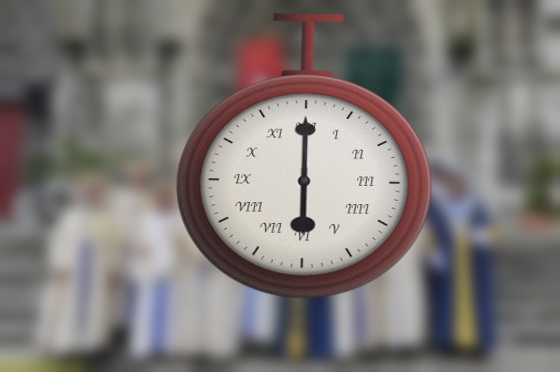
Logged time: 6 h 00 min
